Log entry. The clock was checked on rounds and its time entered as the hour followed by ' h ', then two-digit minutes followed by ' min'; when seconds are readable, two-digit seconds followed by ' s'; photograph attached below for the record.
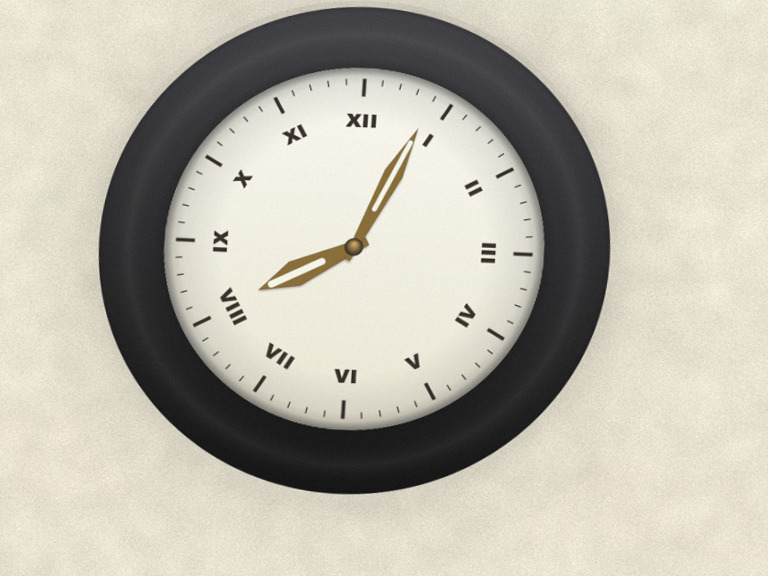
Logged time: 8 h 04 min
